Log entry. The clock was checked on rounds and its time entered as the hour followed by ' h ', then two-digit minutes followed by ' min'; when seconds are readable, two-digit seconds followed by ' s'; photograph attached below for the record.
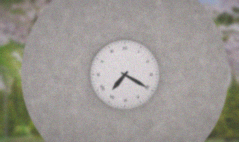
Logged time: 7 h 20 min
